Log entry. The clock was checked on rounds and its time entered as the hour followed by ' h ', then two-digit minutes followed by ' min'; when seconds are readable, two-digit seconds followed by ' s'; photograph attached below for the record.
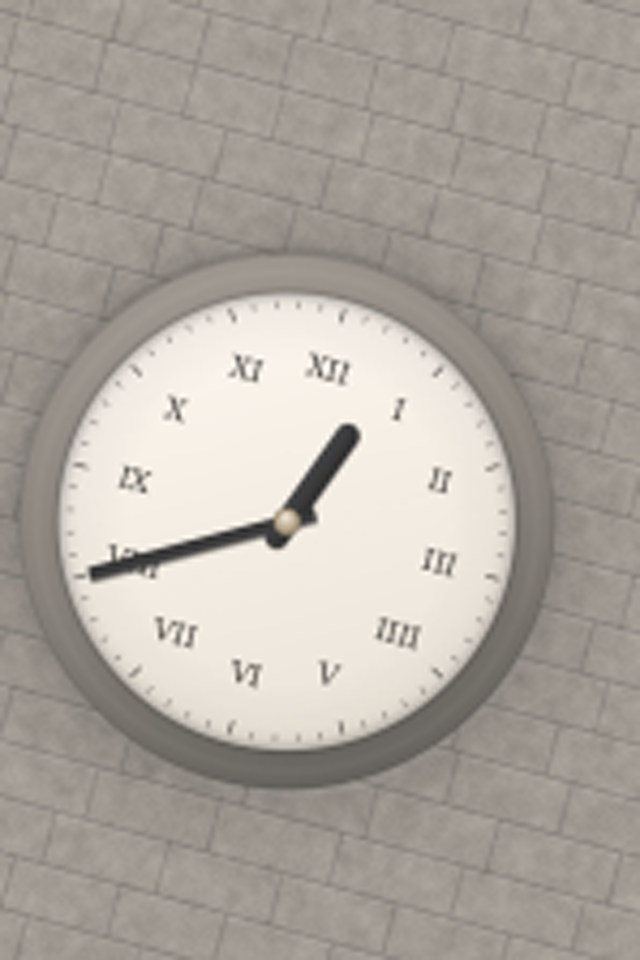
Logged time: 12 h 40 min
